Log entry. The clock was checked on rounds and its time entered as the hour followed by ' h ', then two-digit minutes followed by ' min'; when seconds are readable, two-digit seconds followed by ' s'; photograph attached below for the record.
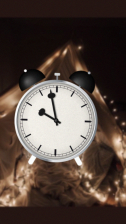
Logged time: 9 h 58 min
